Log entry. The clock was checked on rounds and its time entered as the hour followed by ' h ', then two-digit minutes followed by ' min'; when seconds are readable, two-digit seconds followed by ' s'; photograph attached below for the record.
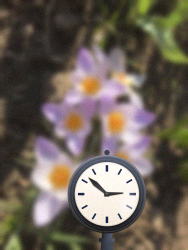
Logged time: 2 h 52 min
